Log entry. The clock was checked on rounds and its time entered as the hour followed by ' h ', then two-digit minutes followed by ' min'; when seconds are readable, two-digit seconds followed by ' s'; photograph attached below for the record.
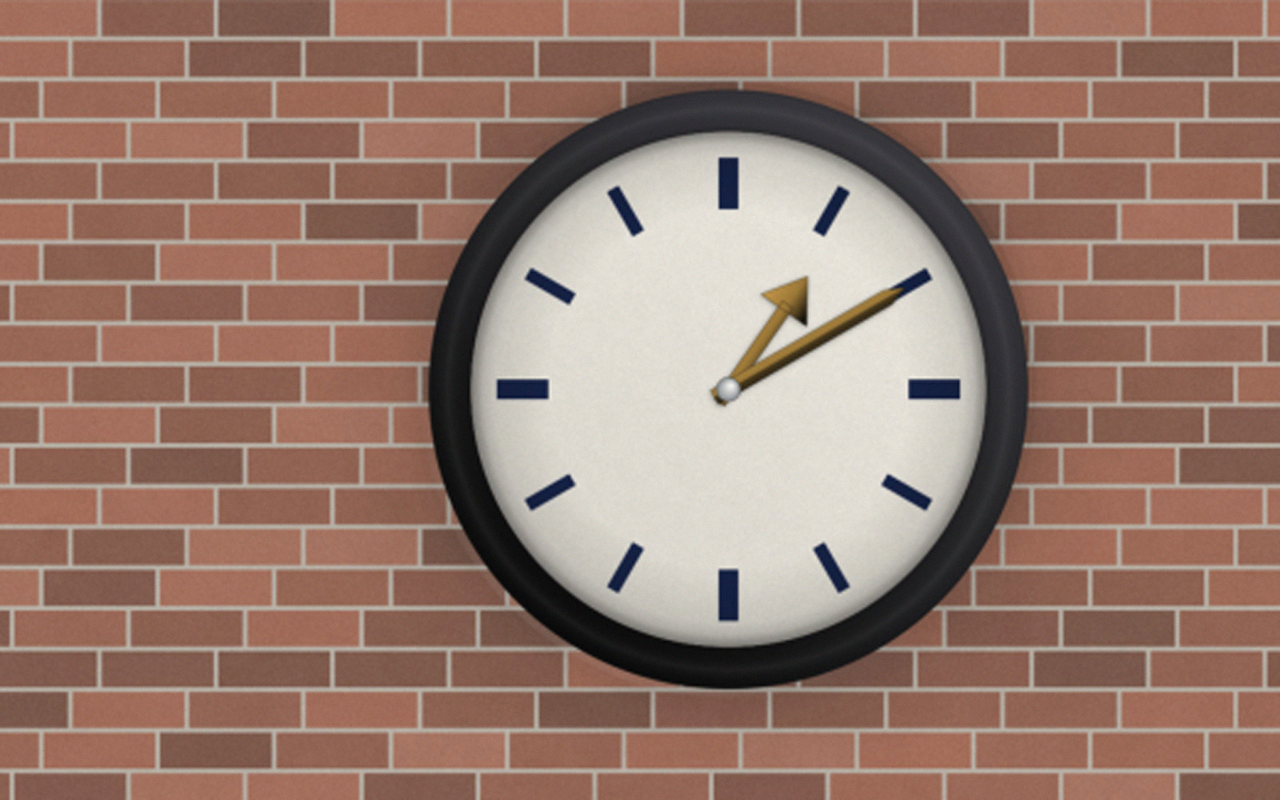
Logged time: 1 h 10 min
